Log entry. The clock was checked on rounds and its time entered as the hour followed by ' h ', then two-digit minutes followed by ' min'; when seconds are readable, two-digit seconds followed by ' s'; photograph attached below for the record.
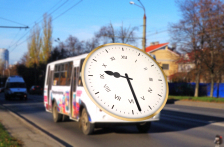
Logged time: 9 h 28 min
